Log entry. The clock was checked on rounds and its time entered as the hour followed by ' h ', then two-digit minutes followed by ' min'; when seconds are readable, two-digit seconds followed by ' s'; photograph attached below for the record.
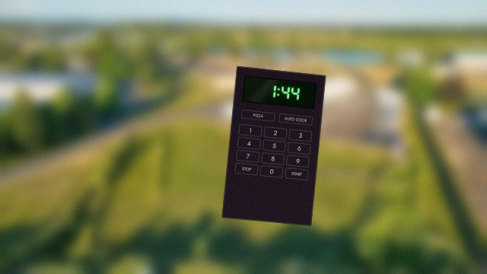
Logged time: 1 h 44 min
